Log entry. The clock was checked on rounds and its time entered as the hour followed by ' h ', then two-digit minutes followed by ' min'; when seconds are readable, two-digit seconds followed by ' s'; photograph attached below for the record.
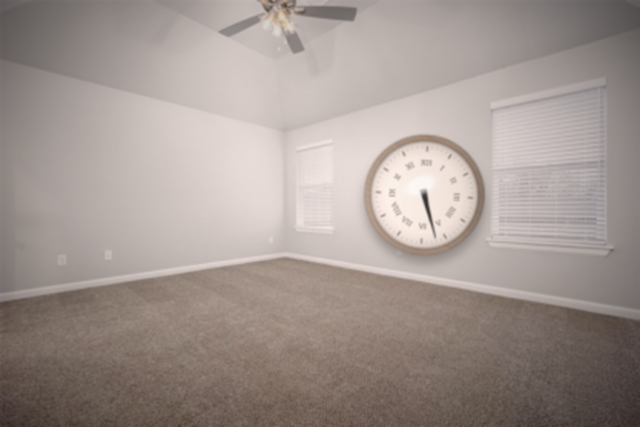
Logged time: 5 h 27 min
